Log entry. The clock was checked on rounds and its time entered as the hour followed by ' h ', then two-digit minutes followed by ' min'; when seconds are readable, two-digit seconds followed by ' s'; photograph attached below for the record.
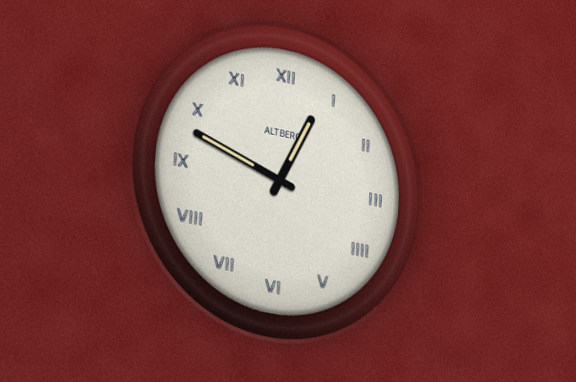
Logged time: 12 h 48 min
